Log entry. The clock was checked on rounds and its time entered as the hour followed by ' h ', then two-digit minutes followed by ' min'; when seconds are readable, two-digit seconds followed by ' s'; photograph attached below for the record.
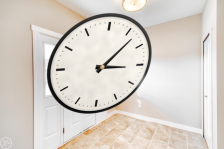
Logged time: 3 h 07 min
